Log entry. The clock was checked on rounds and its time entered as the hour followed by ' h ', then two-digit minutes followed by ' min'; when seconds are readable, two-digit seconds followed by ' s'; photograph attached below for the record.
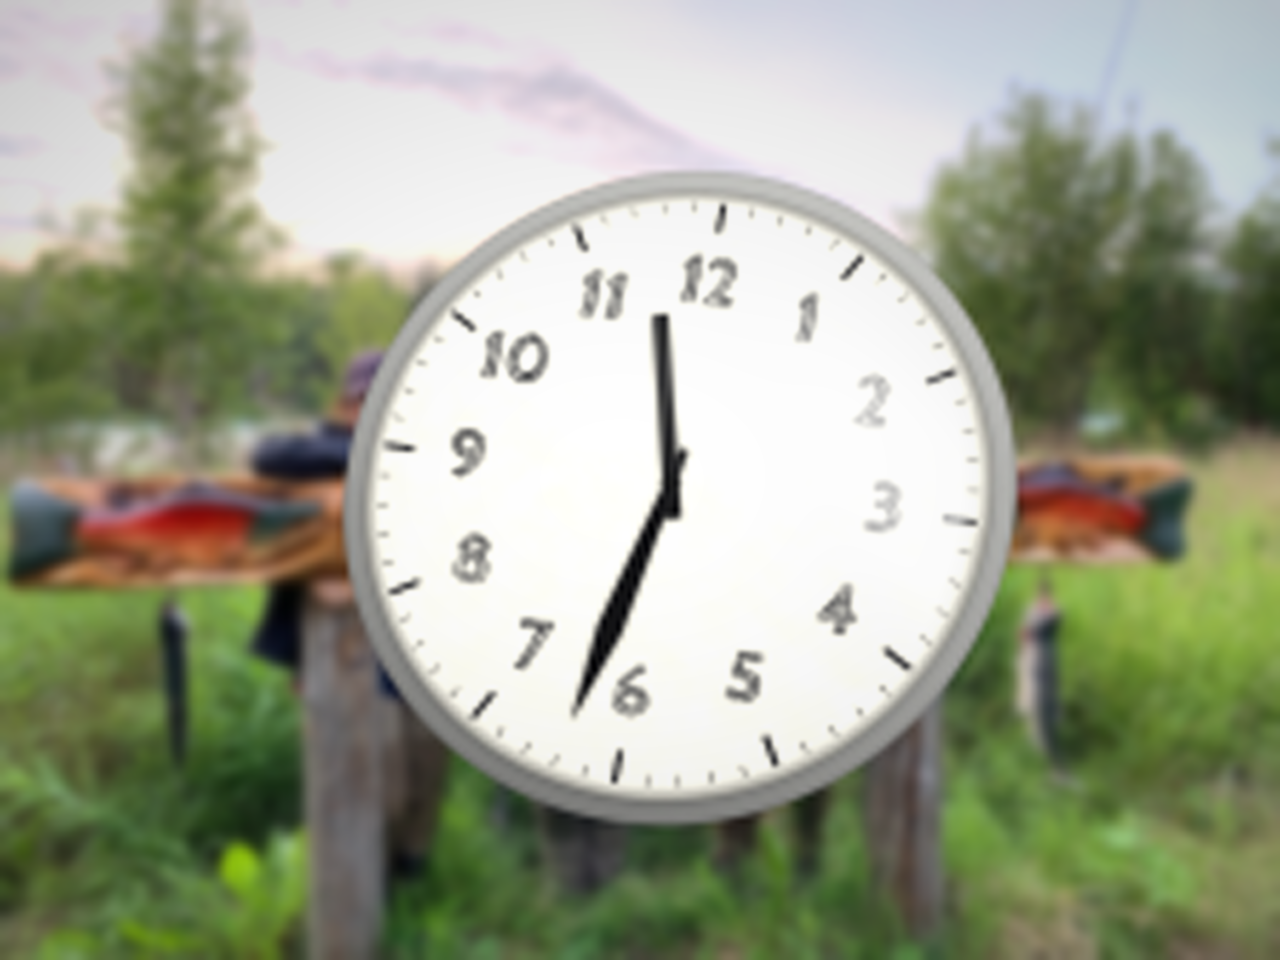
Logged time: 11 h 32 min
